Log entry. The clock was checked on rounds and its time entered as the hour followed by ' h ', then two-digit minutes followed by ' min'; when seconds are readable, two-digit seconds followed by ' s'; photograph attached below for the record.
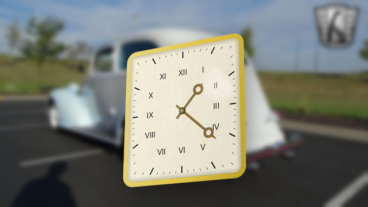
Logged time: 1 h 22 min
